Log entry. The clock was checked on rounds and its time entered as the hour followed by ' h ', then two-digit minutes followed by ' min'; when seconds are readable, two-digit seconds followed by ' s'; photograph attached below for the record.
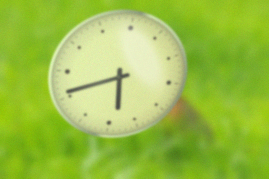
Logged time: 5 h 41 min
